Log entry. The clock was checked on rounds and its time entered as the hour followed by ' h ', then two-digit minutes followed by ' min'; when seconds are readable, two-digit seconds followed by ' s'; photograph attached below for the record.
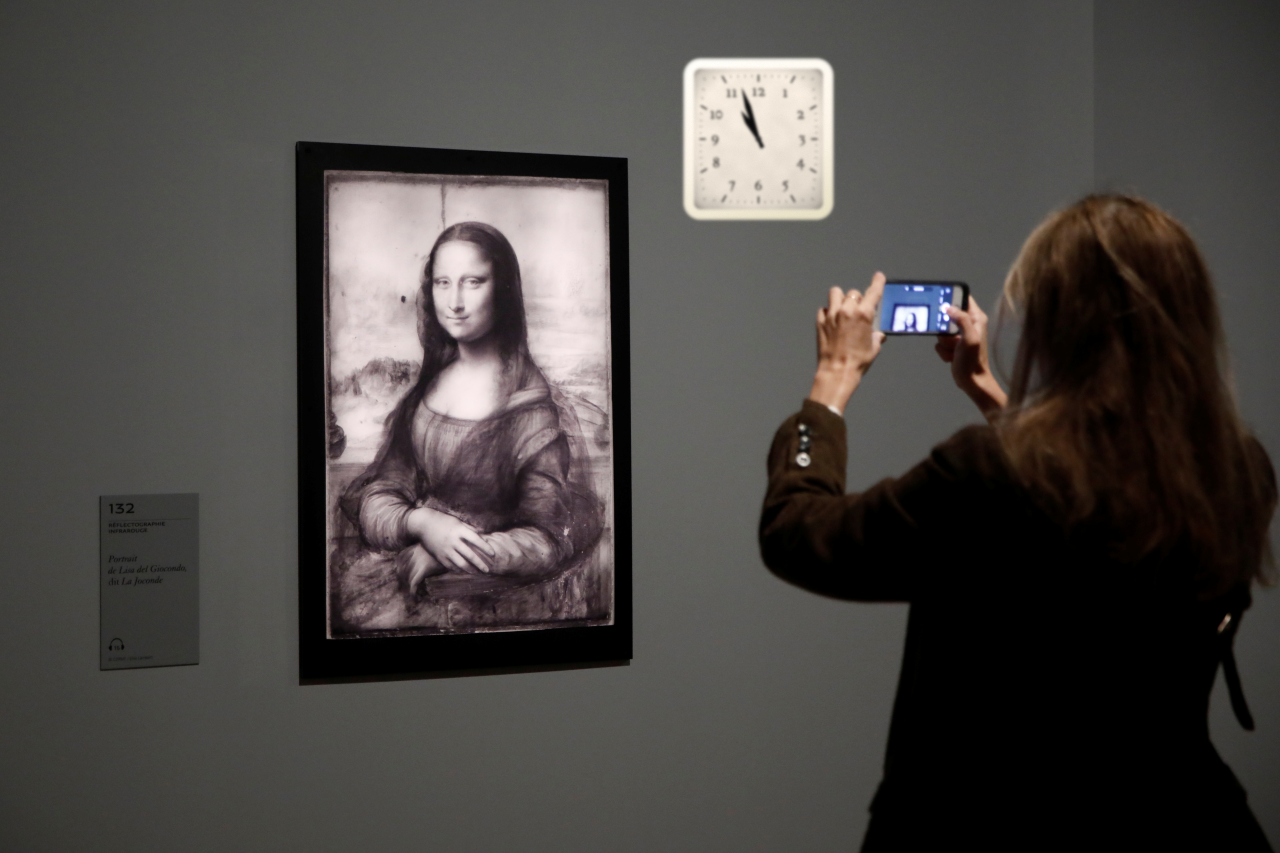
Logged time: 10 h 57 min
